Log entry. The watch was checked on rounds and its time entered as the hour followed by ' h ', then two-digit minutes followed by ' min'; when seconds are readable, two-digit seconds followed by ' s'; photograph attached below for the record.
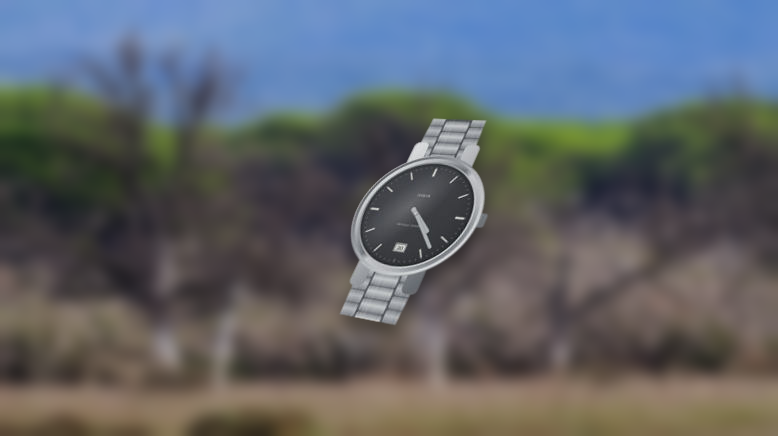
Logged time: 4 h 23 min
